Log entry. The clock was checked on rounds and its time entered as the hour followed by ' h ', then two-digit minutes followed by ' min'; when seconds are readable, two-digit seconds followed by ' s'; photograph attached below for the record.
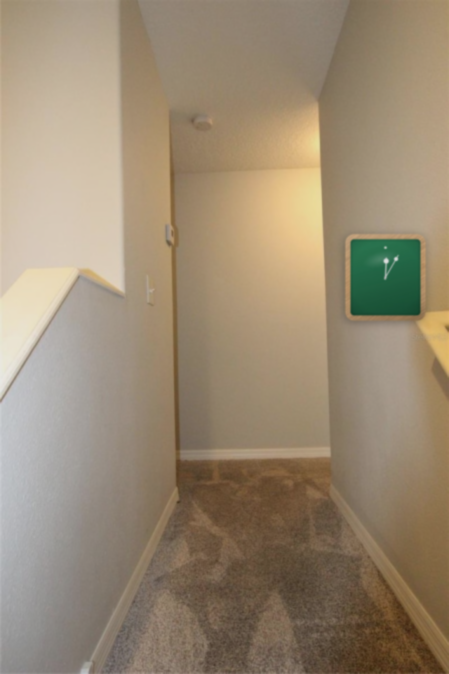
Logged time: 12 h 05 min
